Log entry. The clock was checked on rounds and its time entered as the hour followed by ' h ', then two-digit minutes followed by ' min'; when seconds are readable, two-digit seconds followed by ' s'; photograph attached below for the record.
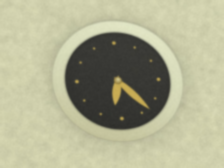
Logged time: 6 h 23 min
